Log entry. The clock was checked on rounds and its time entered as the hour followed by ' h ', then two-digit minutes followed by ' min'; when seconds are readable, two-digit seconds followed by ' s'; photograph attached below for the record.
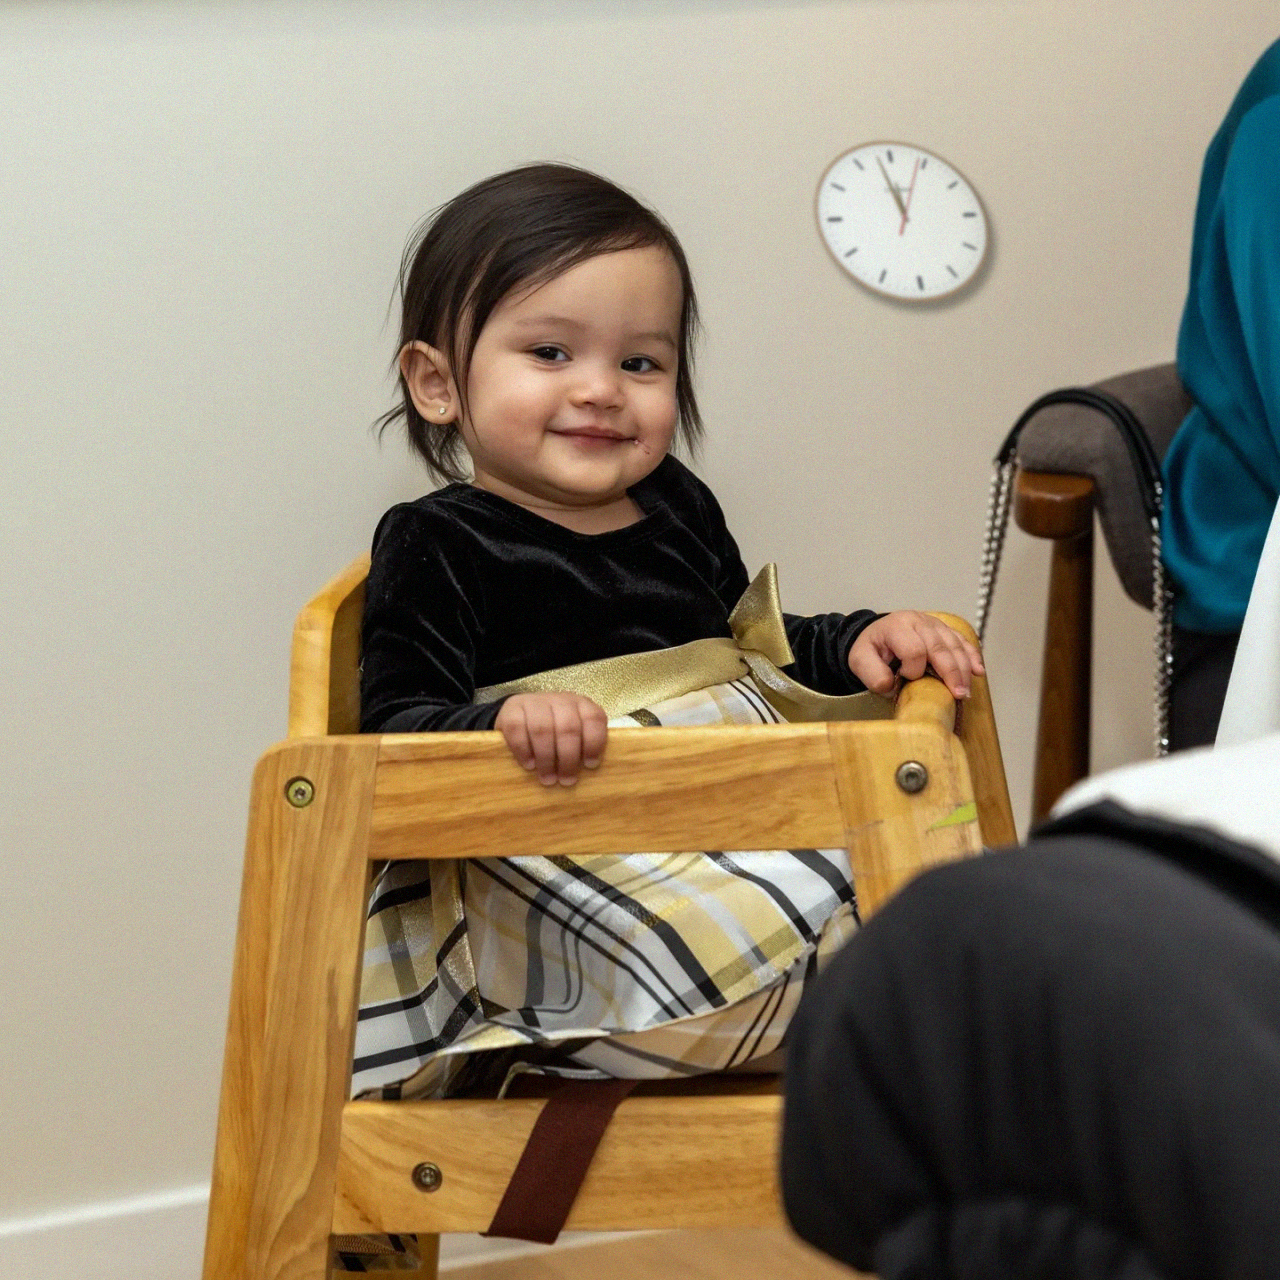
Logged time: 11 h 58 min 04 s
